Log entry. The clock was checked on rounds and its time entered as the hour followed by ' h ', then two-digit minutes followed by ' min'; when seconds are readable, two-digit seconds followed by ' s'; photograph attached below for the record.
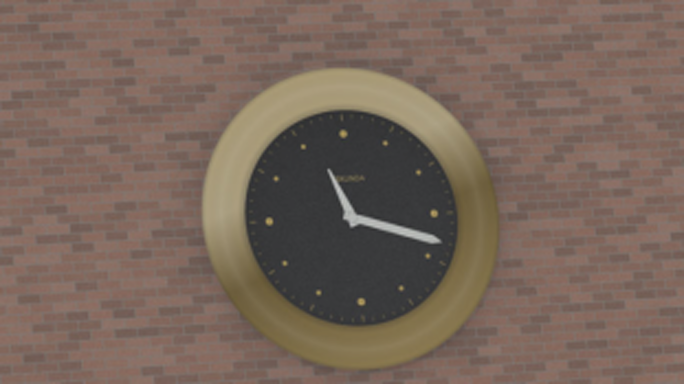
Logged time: 11 h 18 min
